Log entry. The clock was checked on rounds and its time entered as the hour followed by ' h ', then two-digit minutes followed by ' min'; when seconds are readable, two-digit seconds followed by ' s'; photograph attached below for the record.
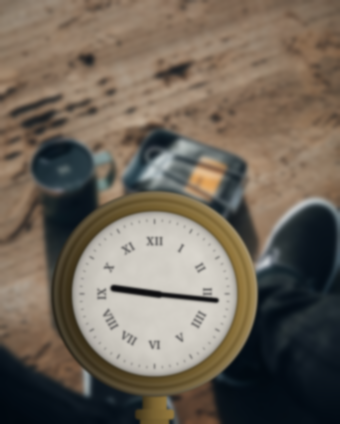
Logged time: 9 h 16 min
